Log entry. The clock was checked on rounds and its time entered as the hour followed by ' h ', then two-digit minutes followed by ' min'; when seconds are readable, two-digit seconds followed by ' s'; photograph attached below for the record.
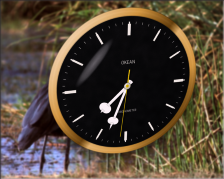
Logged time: 7 h 33 min 31 s
